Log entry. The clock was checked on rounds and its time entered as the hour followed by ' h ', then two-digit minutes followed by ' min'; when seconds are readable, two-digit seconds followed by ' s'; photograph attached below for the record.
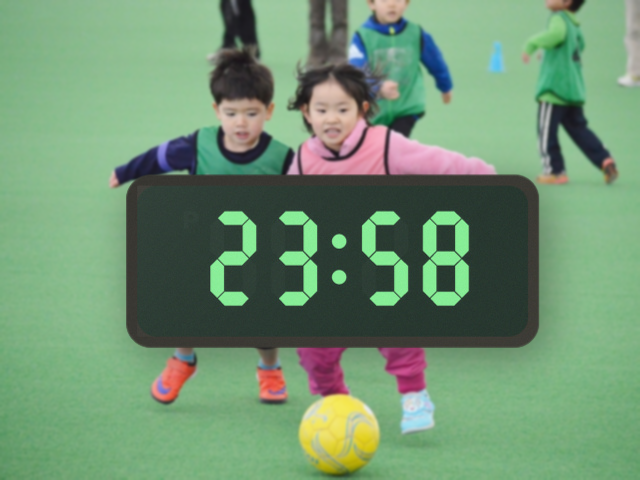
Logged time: 23 h 58 min
